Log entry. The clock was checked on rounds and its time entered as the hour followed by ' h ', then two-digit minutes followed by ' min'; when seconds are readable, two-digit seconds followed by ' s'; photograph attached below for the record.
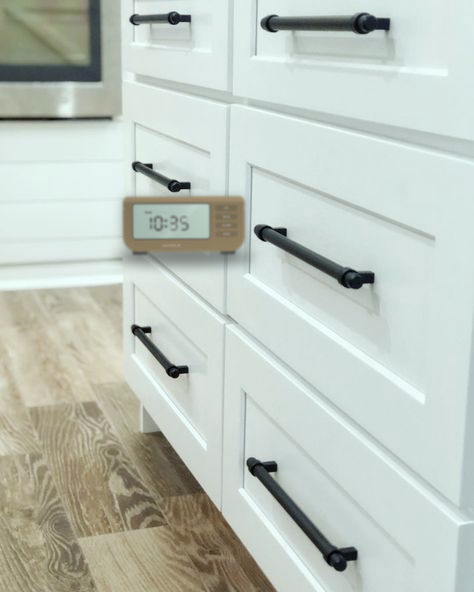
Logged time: 10 h 35 min
